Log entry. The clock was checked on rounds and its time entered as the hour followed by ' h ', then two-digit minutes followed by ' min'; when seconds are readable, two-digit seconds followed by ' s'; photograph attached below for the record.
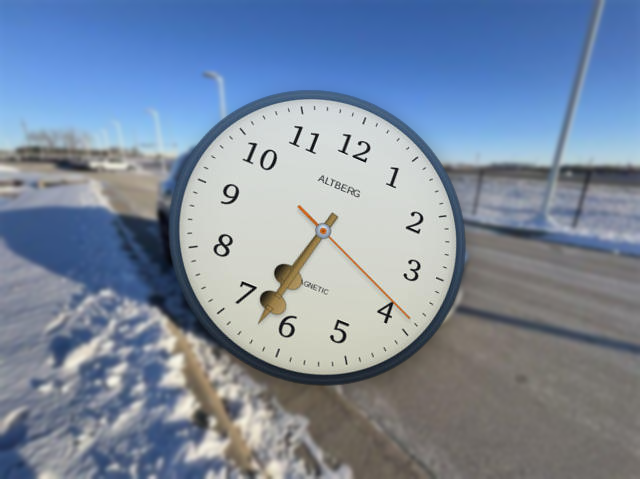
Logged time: 6 h 32 min 19 s
